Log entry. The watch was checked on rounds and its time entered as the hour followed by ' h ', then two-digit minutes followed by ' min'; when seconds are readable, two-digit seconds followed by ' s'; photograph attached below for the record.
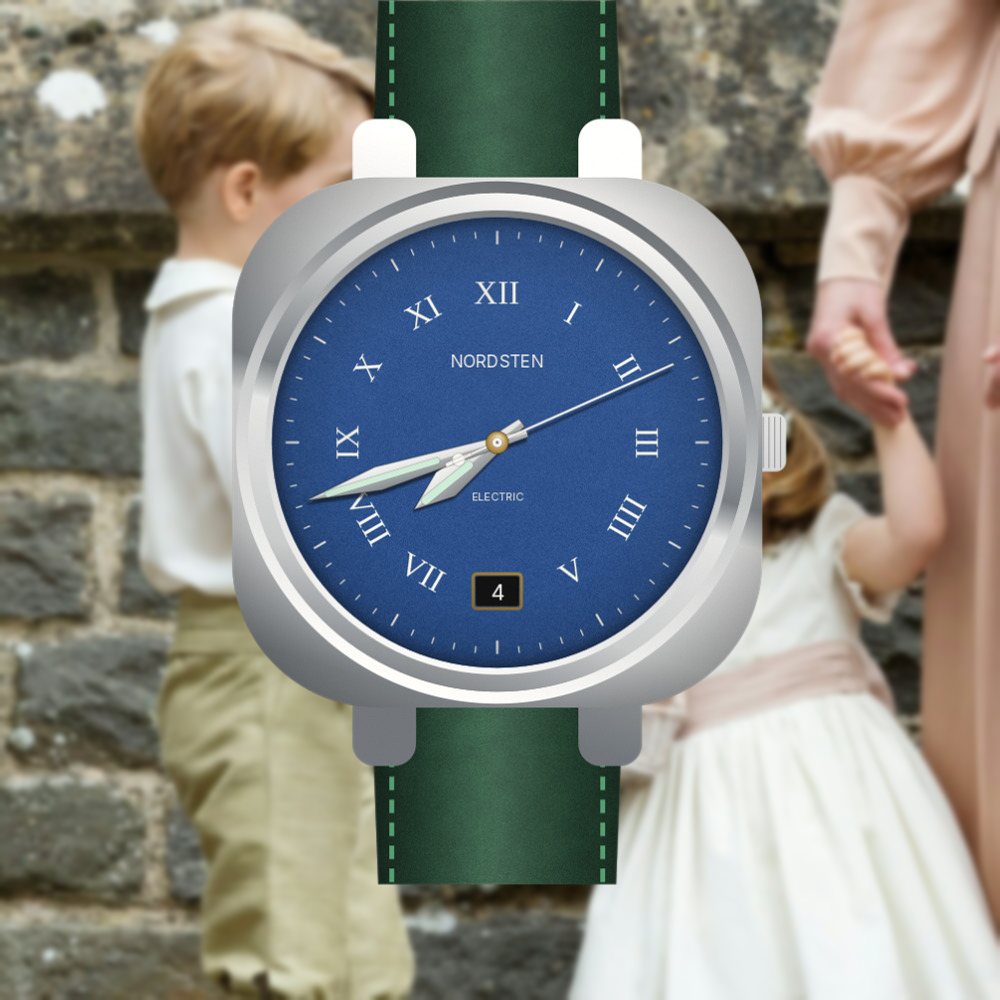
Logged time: 7 h 42 min 11 s
